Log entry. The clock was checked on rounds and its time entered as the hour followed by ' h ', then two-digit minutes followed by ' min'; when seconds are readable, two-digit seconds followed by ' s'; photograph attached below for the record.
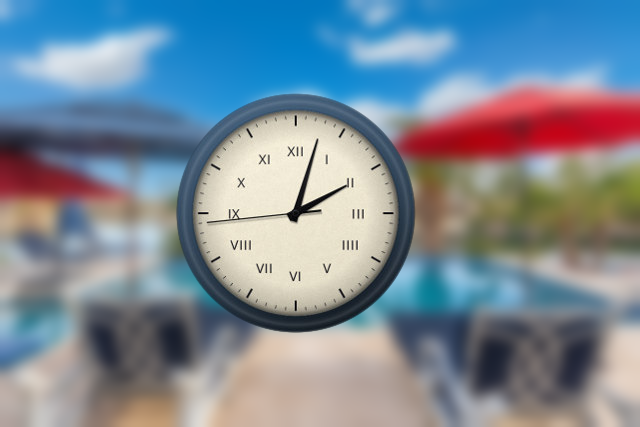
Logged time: 2 h 02 min 44 s
